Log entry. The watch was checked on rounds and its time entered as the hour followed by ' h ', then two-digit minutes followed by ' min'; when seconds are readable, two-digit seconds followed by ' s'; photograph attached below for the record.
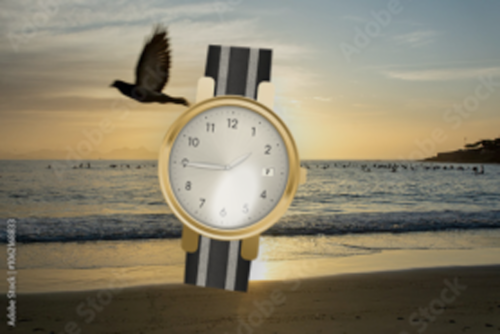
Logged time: 1 h 45 min
